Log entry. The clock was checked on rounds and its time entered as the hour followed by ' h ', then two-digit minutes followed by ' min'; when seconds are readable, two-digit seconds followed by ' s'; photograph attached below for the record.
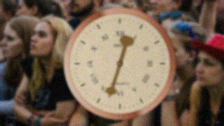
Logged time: 12 h 33 min
